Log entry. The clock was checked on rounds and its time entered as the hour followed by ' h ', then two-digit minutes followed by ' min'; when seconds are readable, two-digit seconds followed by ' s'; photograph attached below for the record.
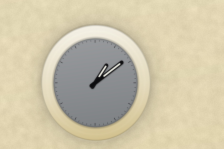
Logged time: 1 h 09 min
